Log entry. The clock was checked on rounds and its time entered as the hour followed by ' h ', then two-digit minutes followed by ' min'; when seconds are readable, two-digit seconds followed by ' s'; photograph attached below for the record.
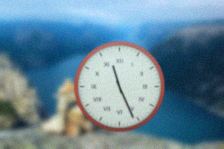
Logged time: 11 h 26 min
